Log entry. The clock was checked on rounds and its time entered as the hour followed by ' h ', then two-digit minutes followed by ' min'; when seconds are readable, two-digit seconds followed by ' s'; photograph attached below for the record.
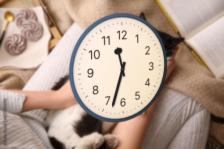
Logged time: 11 h 33 min
